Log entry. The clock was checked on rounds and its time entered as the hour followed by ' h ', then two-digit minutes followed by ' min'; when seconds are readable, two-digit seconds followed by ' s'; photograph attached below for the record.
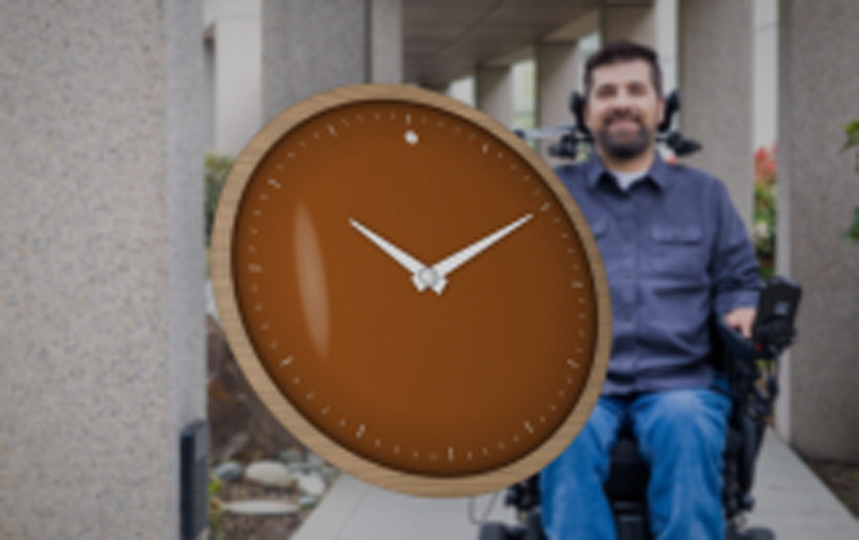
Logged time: 10 h 10 min
